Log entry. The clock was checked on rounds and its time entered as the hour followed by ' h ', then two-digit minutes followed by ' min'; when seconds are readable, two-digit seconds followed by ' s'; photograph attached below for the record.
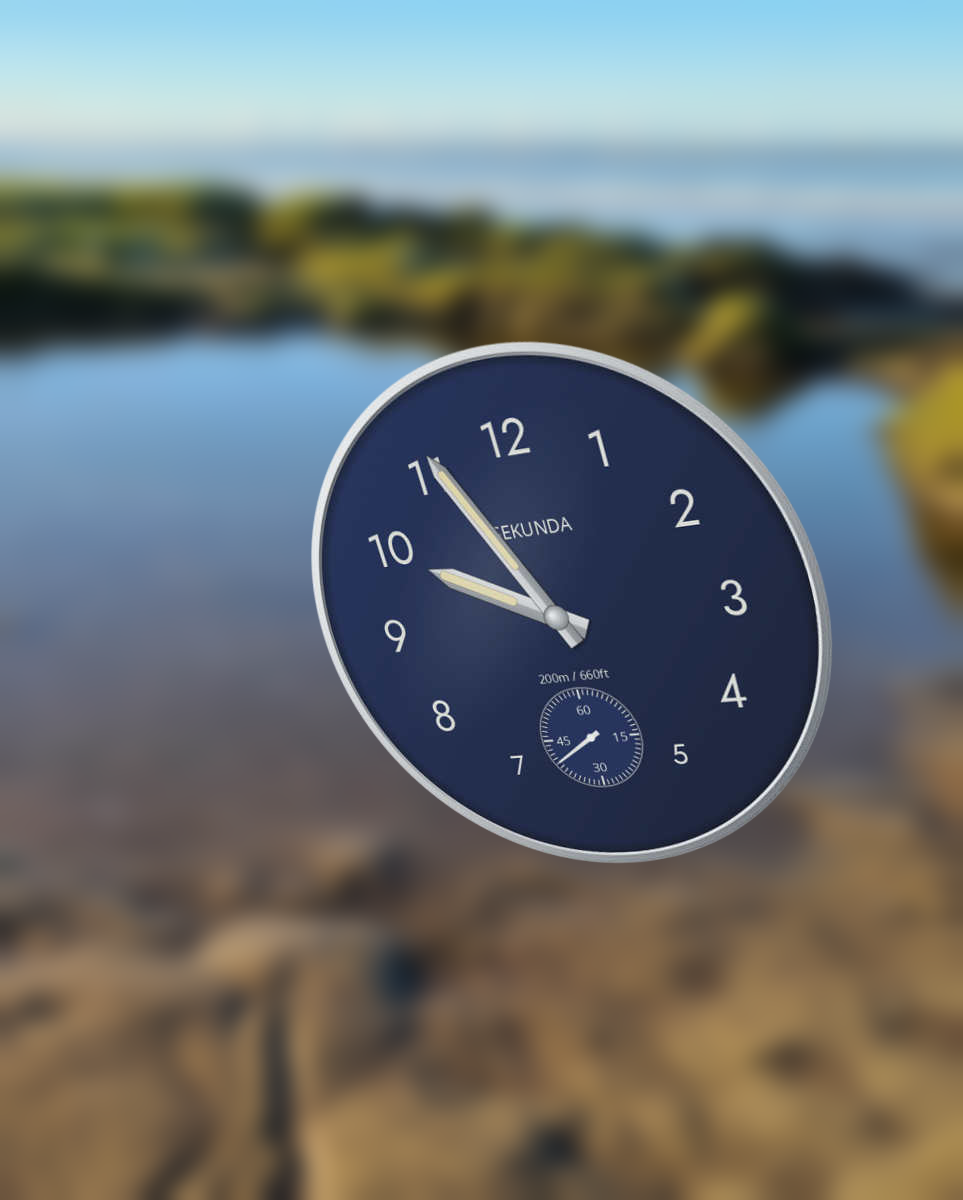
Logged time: 9 h 55 min 40 s
